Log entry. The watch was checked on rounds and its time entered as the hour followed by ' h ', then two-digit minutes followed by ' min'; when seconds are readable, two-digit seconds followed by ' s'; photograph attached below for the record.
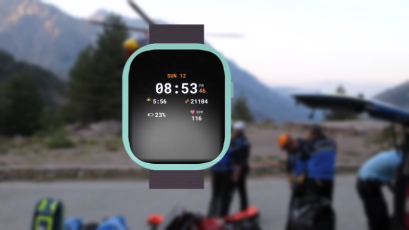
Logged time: 8 h 53 min
